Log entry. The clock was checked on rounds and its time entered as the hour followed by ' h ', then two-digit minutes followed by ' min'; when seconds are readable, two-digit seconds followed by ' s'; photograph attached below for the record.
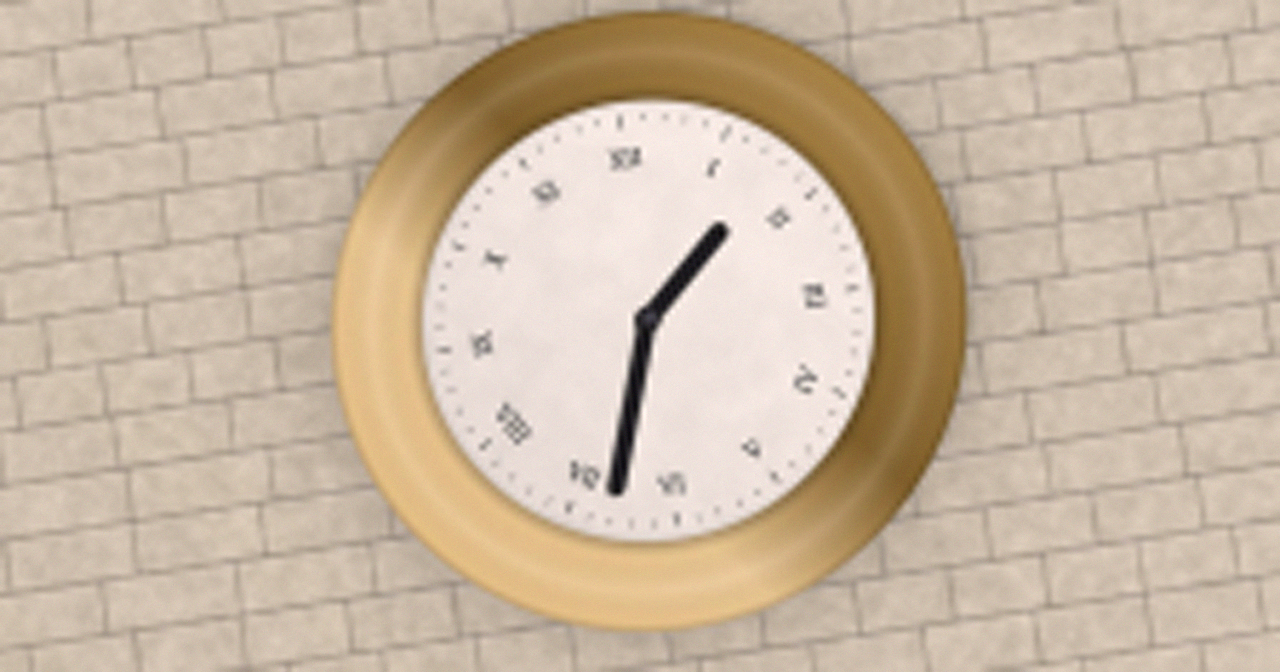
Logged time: 1 h 33 min
